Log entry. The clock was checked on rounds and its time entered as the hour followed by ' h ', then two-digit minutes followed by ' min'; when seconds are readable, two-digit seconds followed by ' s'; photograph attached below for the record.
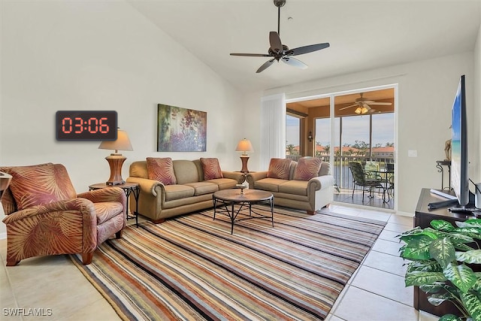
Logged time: 3 h 06 min
